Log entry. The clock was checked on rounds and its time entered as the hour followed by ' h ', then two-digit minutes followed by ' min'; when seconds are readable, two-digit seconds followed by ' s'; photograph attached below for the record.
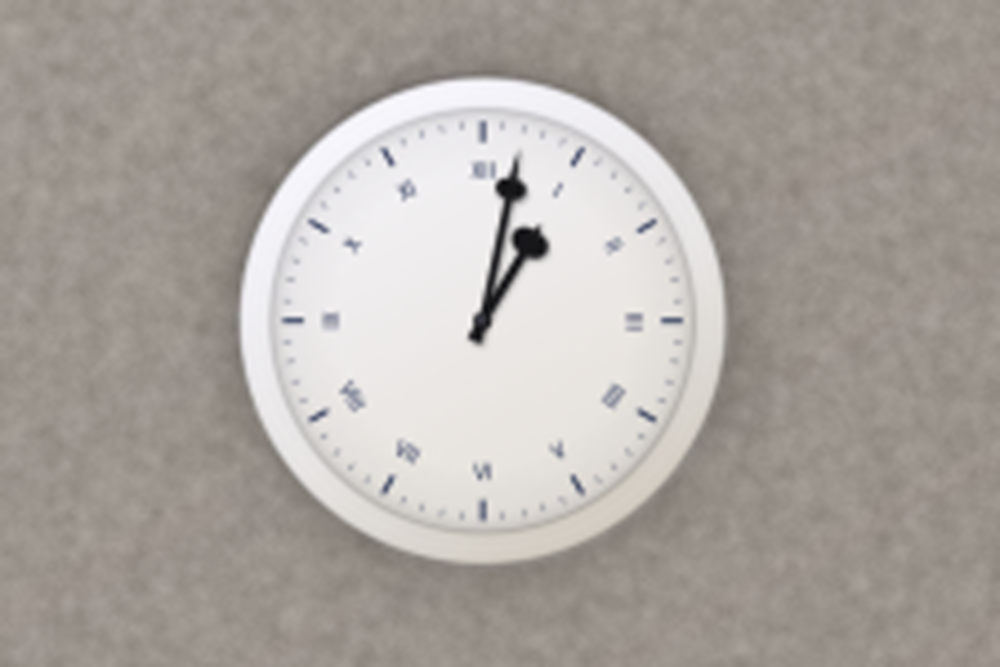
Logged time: 1 h 02 min
